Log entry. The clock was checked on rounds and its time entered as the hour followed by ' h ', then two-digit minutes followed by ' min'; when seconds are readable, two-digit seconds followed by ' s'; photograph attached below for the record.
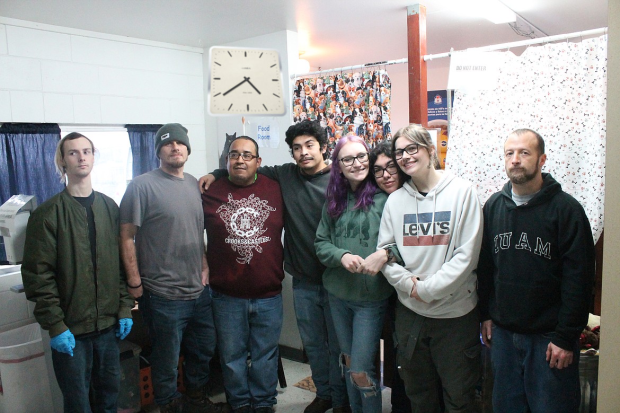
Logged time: 4 h 39 min
